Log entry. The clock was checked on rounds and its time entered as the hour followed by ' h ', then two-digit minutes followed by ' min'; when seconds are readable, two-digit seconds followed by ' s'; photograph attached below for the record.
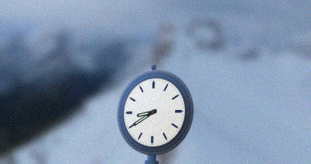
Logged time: 8 h 40 min
